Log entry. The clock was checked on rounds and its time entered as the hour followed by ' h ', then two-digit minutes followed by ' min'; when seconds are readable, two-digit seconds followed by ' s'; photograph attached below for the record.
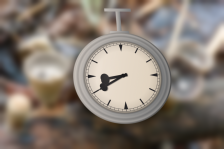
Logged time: 8 h 40 min
